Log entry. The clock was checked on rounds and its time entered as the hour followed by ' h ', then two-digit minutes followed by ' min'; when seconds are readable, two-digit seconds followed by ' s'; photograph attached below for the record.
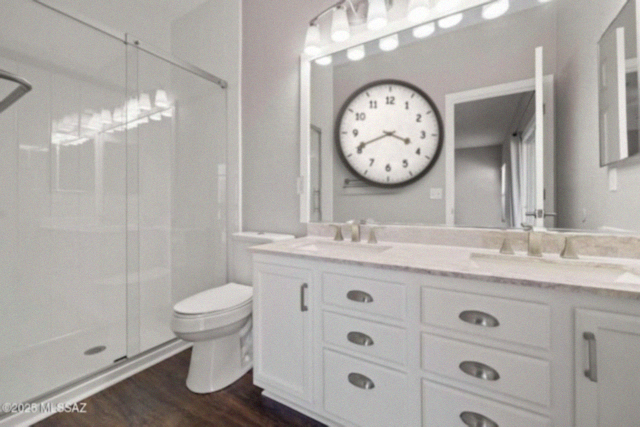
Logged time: 3 h 41 min
